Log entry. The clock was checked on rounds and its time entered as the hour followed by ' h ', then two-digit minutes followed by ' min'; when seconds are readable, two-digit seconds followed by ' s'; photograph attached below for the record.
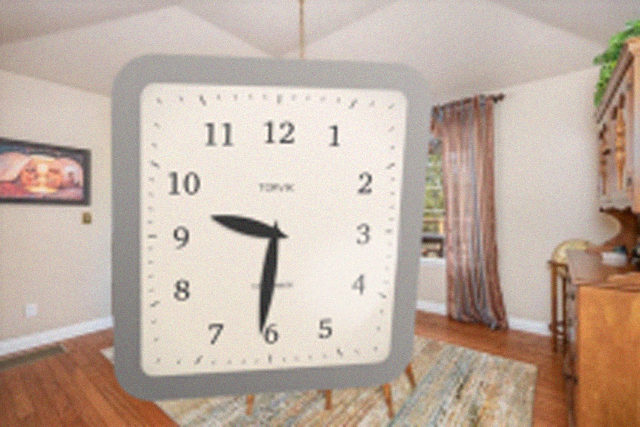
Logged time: 9 h 31 min
